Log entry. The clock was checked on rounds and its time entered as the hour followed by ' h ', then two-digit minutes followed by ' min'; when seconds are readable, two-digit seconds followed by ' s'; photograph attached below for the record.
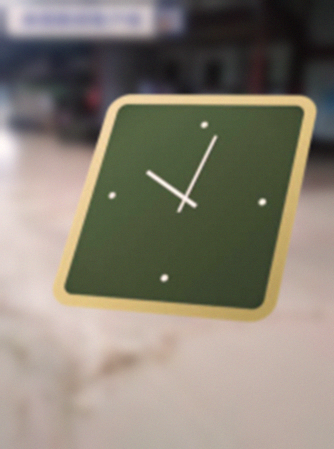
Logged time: 10 h 02 min
